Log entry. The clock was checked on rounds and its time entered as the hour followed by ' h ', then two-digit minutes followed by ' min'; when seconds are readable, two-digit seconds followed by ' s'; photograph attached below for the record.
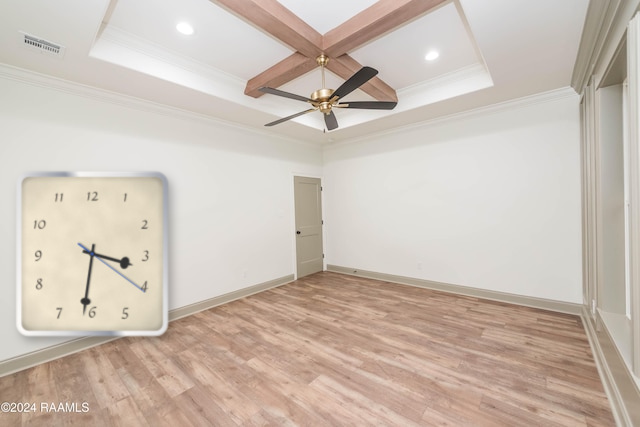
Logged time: 3 h 31 min 21 s
